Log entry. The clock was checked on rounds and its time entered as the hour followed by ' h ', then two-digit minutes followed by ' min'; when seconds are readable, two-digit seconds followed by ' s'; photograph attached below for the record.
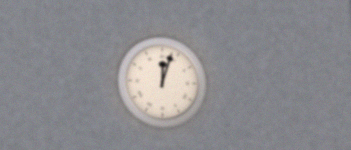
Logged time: 12 h 03 min
